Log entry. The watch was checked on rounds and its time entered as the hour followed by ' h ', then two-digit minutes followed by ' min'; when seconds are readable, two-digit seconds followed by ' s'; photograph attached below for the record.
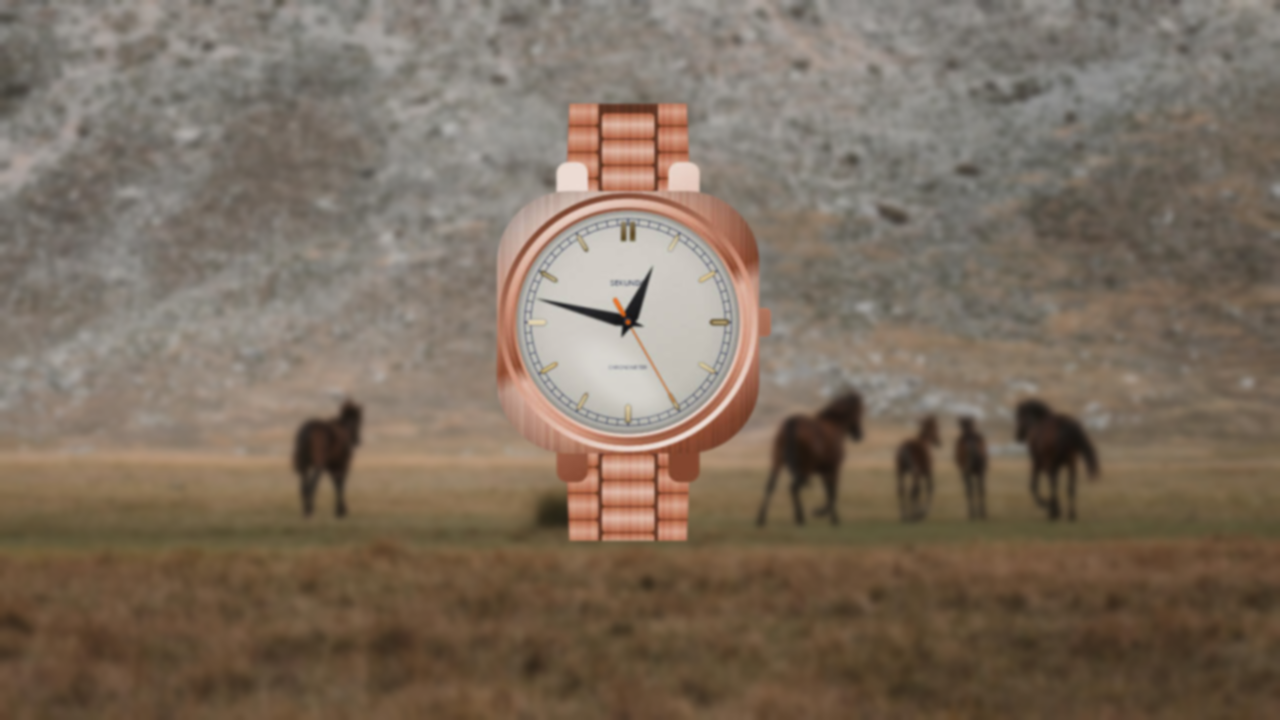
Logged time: 12 h 47 min 25 s
